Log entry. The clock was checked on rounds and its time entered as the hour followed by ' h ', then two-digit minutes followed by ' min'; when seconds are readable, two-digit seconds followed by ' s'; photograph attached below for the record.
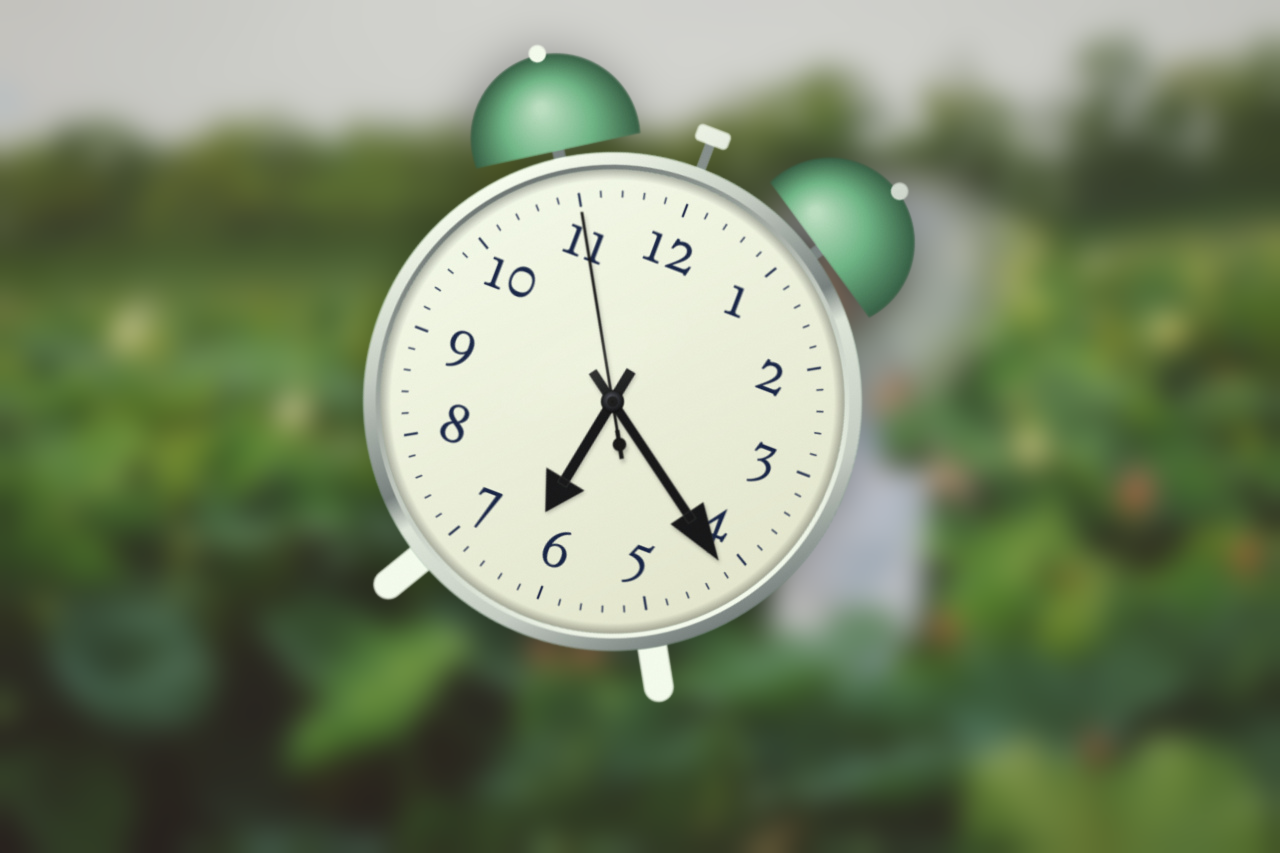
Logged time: 6 h 20 min 55 s
